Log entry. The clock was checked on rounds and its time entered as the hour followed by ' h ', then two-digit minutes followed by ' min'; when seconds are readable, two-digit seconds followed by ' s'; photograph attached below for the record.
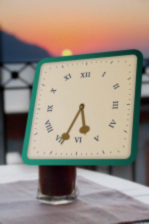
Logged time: 5 h 34 min
